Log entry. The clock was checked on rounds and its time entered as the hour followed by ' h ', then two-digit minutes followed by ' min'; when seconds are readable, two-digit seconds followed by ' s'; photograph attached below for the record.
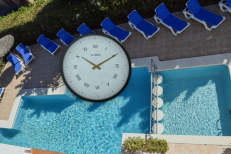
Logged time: 10 h 10 min
